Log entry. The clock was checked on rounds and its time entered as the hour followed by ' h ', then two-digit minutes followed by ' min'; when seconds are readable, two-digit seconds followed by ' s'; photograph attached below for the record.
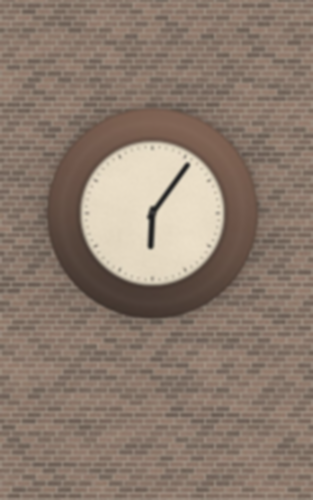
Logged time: 6 h 06 min
